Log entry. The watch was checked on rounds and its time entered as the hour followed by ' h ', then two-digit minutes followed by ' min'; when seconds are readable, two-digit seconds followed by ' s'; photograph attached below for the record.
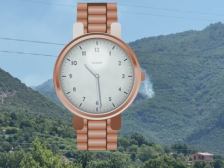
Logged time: 10 h 29 min
